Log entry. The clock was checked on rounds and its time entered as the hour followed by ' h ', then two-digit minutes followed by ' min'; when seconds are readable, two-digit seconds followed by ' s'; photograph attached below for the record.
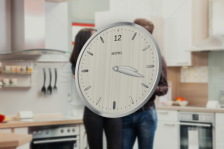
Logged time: 3 h 18 min
